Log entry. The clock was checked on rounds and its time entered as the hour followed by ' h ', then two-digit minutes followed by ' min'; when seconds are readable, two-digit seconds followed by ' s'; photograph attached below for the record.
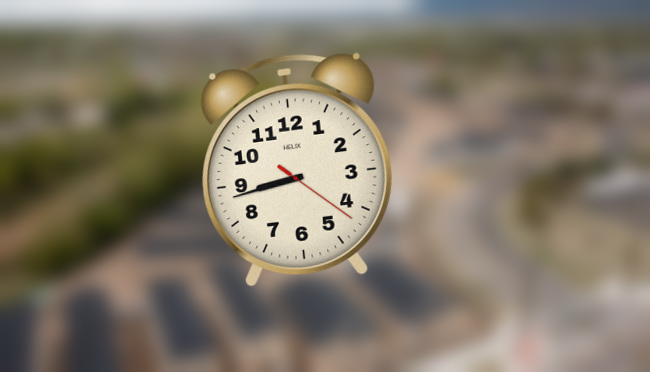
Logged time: 8 h 43 min 22 s
